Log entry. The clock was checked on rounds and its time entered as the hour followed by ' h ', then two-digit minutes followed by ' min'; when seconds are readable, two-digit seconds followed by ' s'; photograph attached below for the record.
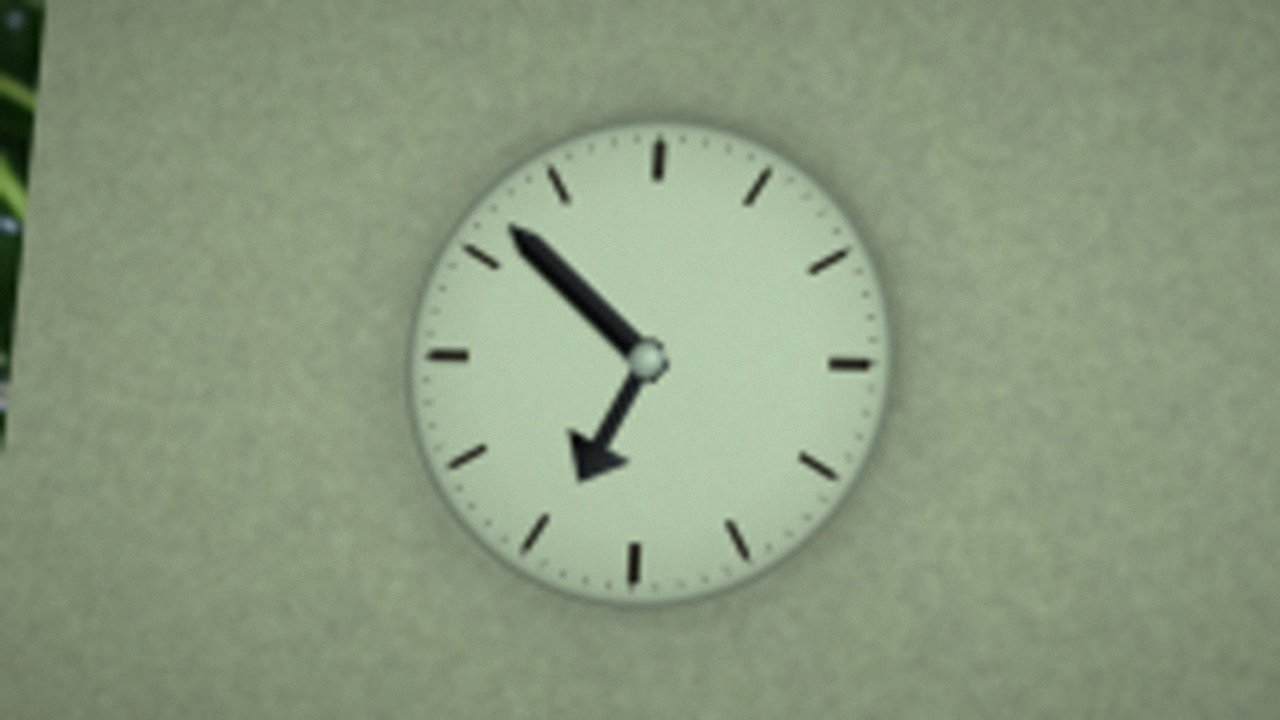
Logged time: 6 h 52 min
